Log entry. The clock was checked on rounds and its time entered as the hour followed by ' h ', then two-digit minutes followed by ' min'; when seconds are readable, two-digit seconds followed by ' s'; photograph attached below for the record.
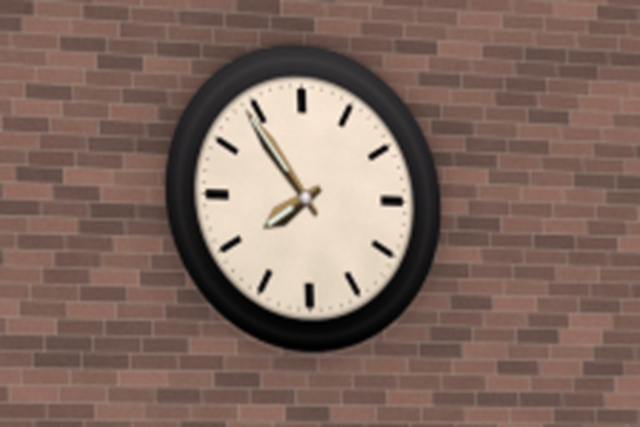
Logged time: 7 h 54 min
